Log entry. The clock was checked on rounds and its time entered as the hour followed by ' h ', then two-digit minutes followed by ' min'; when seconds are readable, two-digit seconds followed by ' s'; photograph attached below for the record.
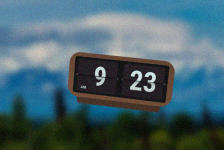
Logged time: 9 h 23 min
